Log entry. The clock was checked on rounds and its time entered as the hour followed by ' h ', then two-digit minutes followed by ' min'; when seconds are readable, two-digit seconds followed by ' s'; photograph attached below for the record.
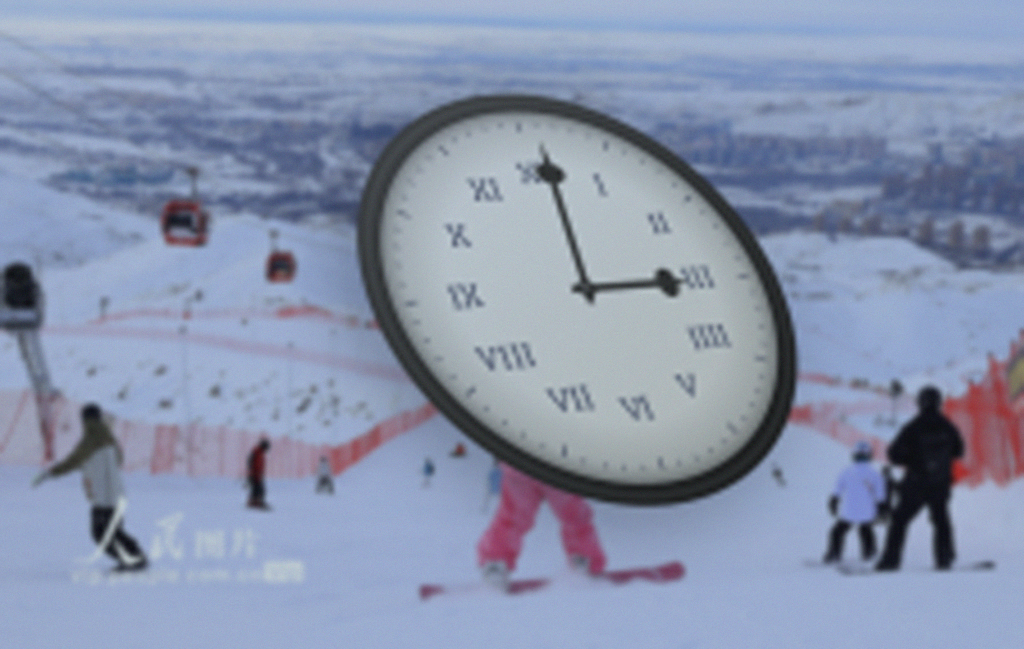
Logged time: 3 h 01 min
